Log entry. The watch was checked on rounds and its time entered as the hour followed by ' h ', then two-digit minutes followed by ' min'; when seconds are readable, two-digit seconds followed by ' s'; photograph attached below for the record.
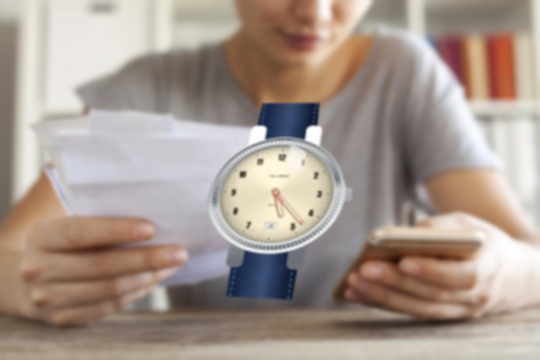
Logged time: 5 h 23 min
